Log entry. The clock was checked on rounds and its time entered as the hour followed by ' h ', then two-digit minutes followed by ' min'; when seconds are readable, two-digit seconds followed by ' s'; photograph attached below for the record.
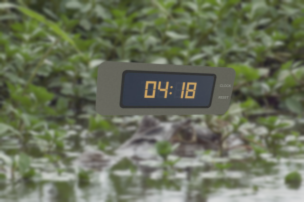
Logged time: 4 h 18 min
